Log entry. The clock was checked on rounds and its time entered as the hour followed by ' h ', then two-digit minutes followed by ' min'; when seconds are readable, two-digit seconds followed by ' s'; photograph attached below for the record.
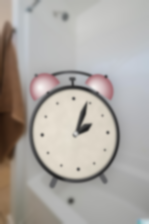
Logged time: 2 h 04 min
